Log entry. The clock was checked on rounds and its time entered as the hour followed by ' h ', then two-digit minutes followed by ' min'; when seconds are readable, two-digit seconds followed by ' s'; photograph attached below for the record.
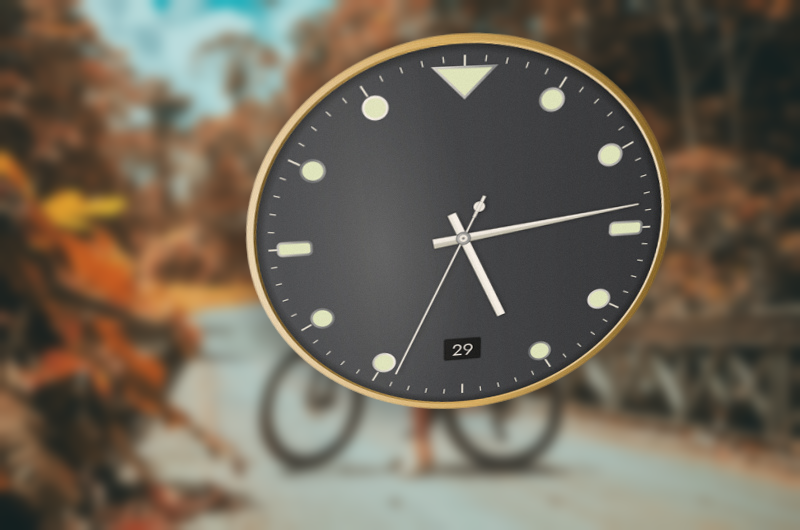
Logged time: 5 h 13 min 34 s
